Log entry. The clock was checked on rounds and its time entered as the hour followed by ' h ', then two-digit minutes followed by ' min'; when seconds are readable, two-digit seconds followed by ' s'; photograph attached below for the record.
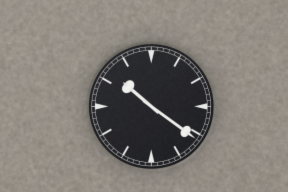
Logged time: 10 h 21 min
